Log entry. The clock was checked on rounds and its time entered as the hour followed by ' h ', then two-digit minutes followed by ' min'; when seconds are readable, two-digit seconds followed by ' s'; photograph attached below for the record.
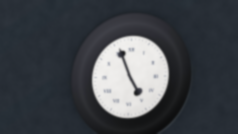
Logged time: 4 h 56 min
